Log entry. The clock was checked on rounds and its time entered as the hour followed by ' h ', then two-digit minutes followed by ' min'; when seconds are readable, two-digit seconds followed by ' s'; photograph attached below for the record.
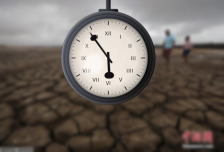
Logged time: 5 h 54 min
